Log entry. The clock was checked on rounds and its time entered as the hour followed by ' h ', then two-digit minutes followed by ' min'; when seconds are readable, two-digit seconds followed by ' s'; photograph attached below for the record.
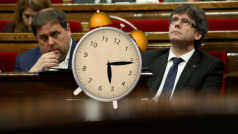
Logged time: 5 h 11 min
